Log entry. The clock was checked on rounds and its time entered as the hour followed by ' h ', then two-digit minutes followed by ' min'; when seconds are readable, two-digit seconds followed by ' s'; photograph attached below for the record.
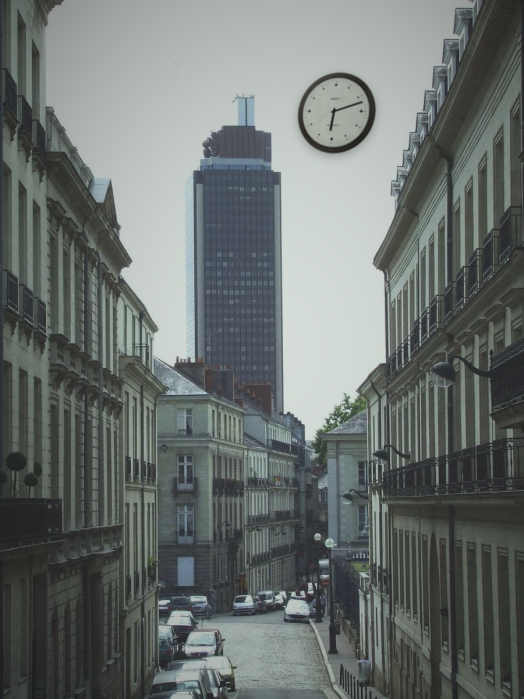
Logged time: 6 h 12 min
